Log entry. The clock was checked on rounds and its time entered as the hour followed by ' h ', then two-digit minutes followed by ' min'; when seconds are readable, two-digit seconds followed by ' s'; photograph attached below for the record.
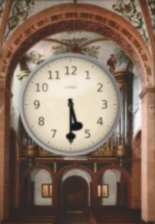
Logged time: 5 h 30 min
